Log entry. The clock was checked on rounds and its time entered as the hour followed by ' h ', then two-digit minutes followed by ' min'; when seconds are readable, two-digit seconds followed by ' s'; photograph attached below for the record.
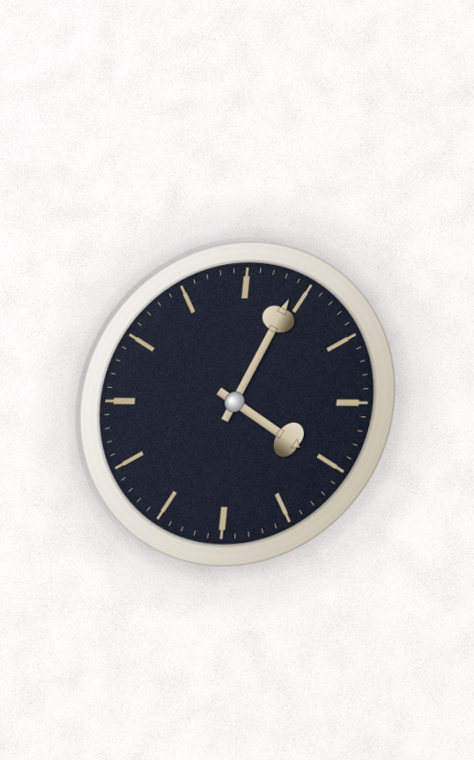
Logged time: 4 h 04 min
